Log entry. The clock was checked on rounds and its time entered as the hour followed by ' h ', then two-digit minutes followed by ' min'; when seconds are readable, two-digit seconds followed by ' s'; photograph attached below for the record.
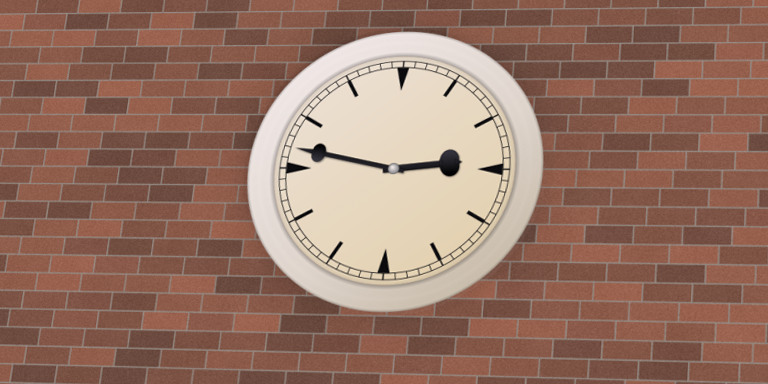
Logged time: 2 h 47 min
